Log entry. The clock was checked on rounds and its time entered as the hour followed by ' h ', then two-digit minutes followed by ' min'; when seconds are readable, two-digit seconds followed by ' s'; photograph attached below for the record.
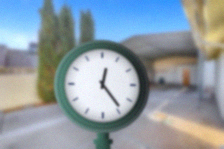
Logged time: 12 h 24 min
